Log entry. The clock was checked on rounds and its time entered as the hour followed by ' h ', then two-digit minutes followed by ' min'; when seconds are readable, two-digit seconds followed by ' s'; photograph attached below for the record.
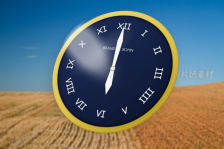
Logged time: 6 h 00 min
